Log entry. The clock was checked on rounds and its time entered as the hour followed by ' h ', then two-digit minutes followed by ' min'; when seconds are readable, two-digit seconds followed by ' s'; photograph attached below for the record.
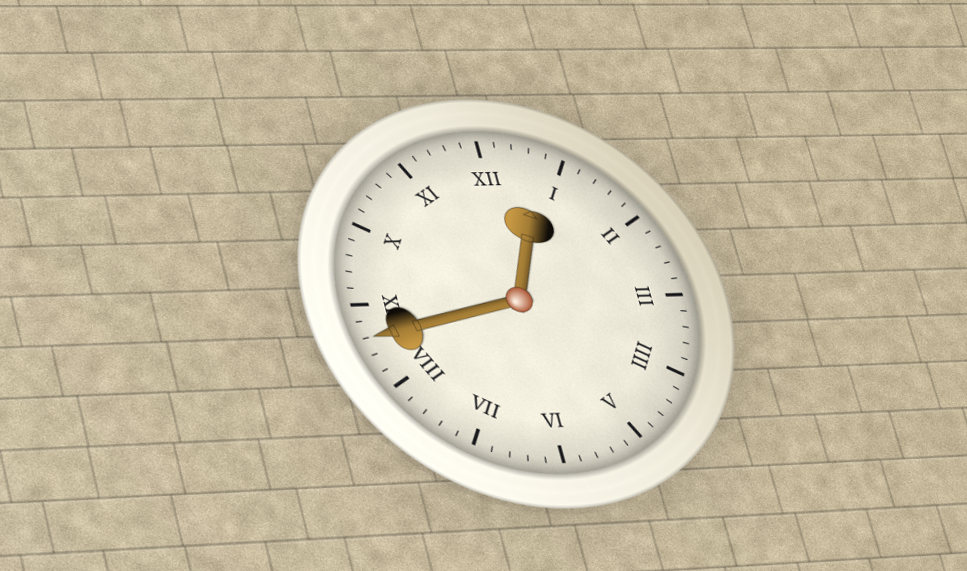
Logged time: 12 h 43 min
